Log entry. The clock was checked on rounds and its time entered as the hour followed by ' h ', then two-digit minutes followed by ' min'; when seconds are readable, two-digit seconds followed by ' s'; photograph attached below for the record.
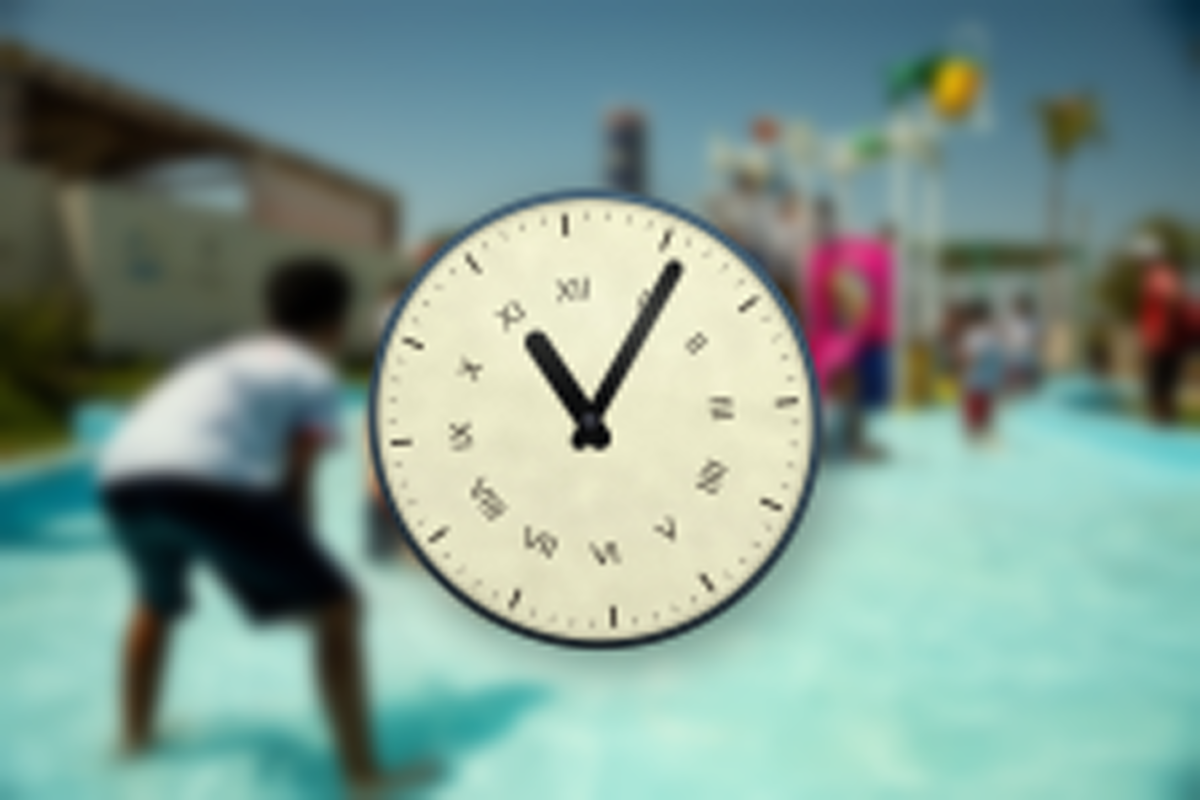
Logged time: 11 h 06 min
